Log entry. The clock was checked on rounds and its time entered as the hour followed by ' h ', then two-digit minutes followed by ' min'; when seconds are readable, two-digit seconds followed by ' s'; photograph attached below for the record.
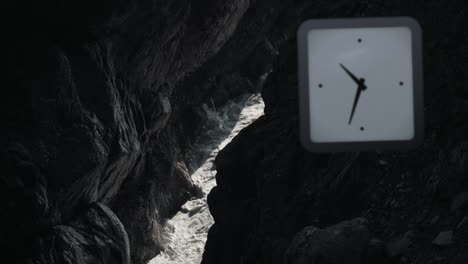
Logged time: 10 h 33 min
